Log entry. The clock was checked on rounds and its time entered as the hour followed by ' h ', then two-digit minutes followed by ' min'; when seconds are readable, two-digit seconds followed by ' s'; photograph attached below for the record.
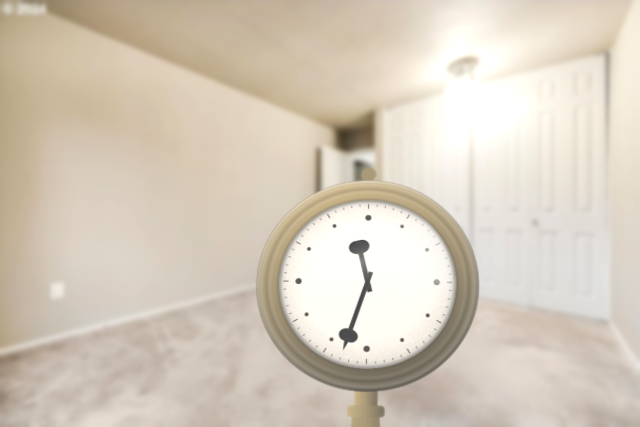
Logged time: 11 h 33 min
